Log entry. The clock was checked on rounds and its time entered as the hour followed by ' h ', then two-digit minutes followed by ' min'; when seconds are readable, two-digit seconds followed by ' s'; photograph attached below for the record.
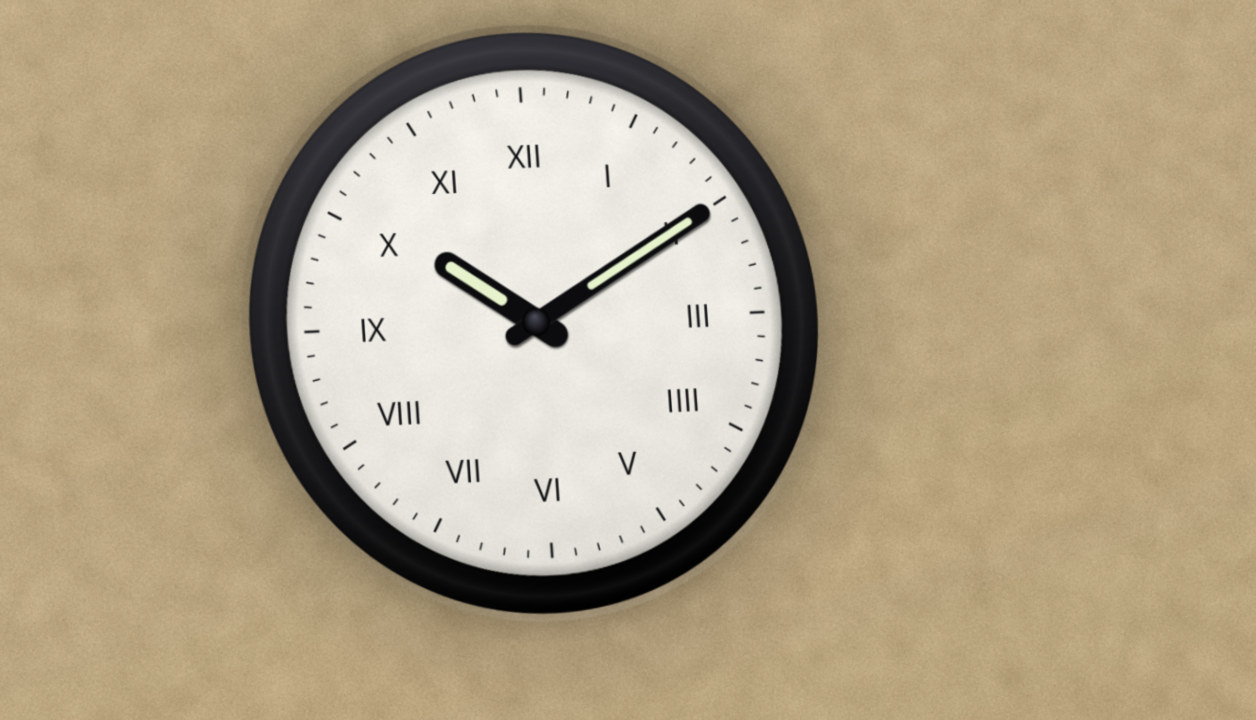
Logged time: 10 h 10 min
